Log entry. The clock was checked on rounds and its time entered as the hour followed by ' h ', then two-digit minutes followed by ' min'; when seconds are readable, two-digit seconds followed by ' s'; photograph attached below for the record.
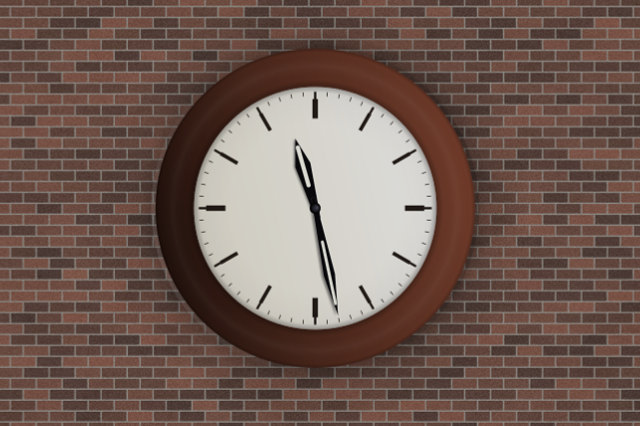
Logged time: 11 h 28 min
